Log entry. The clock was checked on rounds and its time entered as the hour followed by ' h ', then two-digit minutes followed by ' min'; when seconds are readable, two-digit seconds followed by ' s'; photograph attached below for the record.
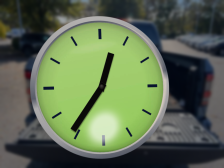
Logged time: 12 h 36 min
